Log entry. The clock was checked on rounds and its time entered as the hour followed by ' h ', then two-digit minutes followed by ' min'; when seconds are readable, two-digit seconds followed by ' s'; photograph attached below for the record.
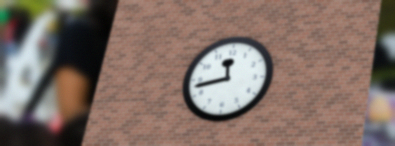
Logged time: 11 h 43 min
